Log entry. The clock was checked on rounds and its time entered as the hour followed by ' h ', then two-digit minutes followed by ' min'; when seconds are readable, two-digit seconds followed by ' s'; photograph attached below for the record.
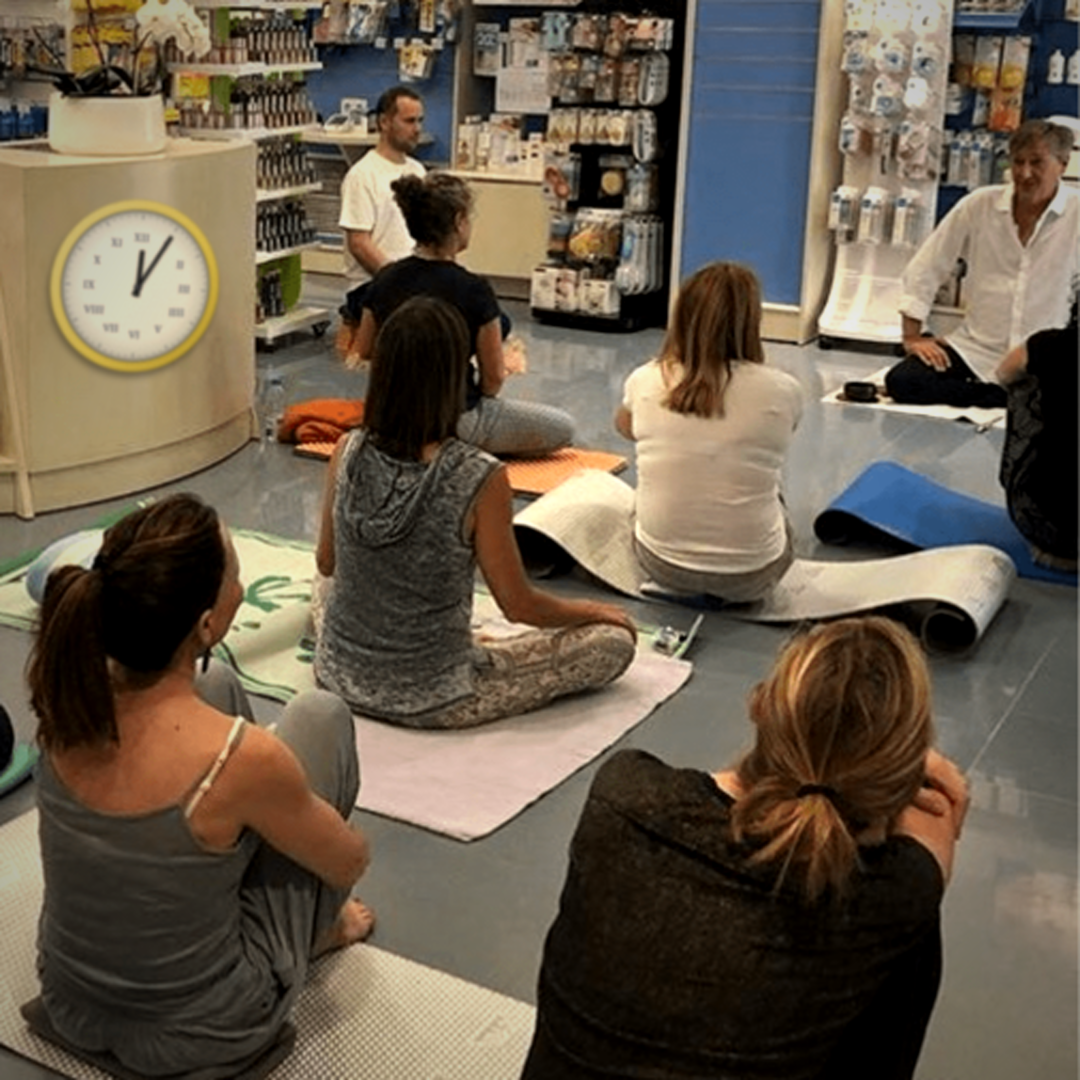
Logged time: 12 h 05 min
